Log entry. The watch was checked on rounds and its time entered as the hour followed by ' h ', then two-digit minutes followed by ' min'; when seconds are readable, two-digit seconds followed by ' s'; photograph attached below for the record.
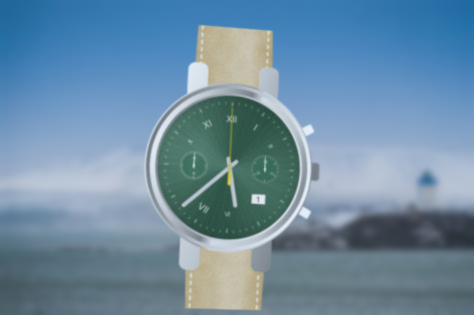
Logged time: 5 h 38 min
